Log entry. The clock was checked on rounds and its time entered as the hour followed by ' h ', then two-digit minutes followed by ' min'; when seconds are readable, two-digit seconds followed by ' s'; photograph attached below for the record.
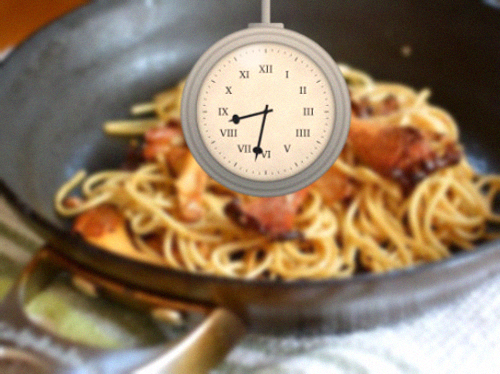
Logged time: 8 h 32 min
